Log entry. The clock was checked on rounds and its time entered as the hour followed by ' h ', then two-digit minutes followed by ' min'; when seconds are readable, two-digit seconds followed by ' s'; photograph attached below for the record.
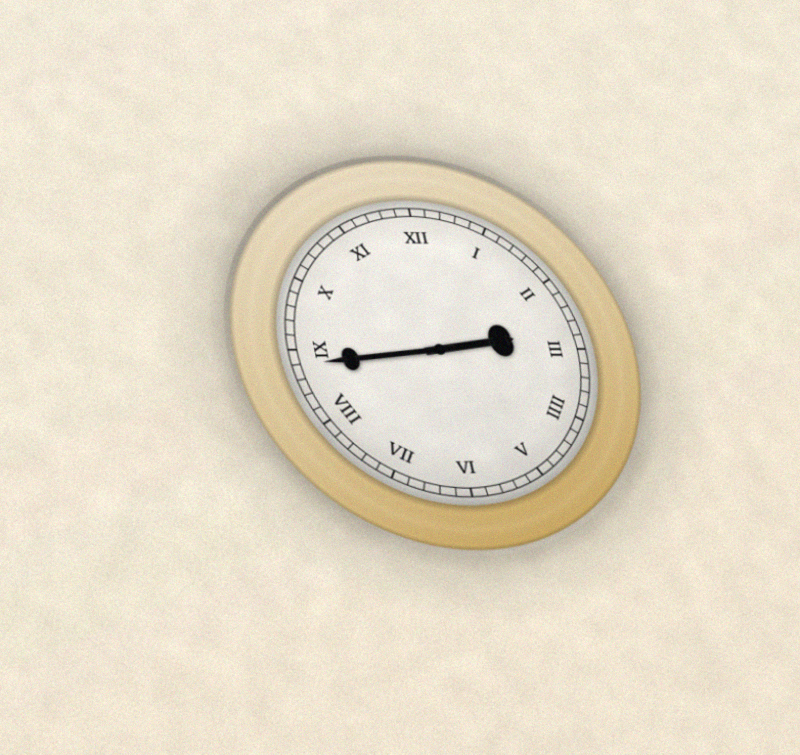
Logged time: 2 h 44 min
